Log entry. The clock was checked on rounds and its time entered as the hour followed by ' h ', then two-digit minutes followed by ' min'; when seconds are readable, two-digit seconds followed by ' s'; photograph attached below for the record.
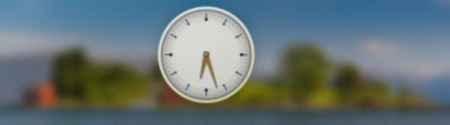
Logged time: 6 h 27 min
